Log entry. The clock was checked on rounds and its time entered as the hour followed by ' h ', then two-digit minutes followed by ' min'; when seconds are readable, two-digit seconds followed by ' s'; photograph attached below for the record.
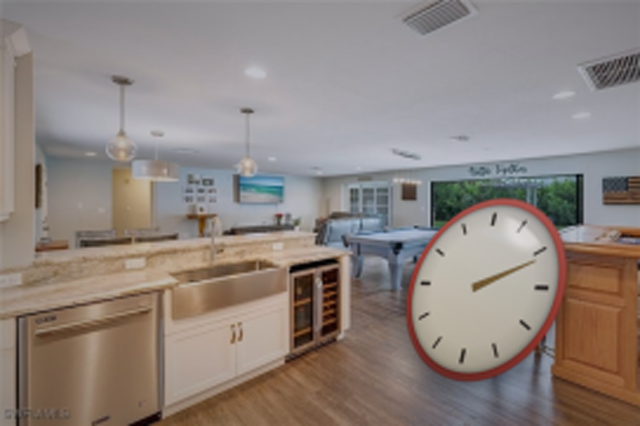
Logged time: 2 h 11 min
